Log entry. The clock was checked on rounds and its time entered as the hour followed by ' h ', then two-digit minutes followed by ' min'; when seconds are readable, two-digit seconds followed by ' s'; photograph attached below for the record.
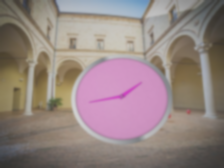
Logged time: 1 h 43 min
